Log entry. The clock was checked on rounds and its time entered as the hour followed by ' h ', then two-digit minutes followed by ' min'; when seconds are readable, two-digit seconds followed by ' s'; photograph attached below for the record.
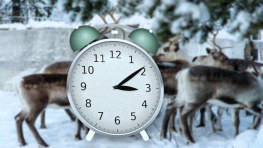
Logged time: 3 h 09 min
